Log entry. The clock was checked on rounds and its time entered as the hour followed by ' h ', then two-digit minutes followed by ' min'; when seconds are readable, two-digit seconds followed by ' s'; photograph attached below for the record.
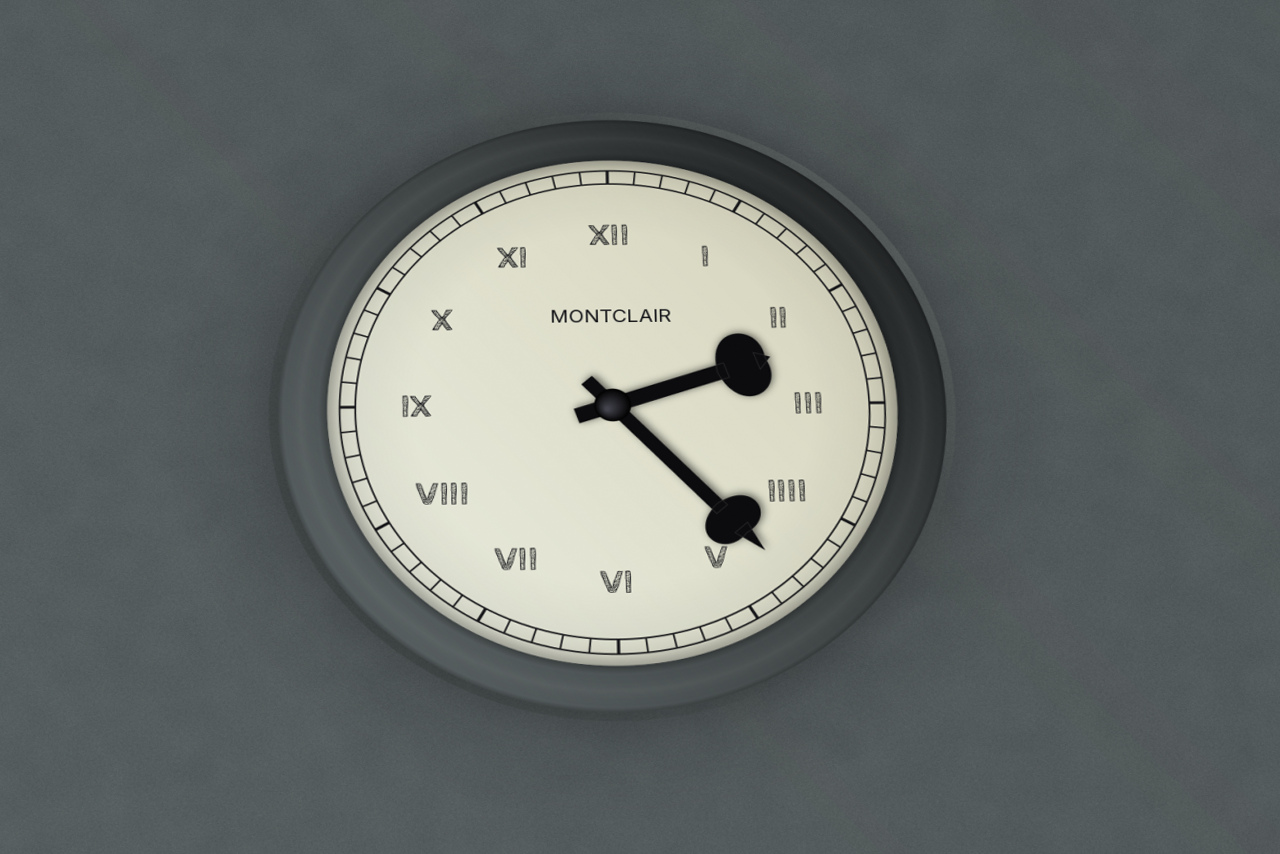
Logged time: 2 h 23 min
